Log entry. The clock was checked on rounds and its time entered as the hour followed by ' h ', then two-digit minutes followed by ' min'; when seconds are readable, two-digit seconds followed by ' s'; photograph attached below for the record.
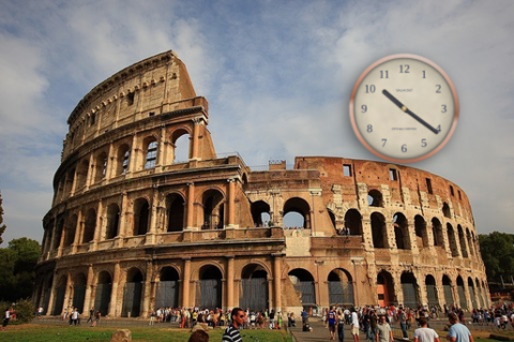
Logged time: 10 h 21 min
